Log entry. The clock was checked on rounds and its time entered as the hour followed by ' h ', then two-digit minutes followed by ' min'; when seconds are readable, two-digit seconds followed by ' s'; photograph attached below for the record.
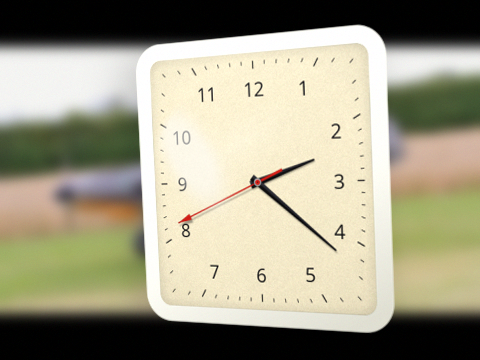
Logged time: 2 h 21 min 41 s
